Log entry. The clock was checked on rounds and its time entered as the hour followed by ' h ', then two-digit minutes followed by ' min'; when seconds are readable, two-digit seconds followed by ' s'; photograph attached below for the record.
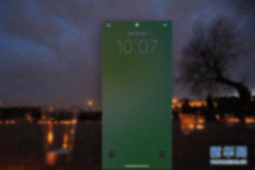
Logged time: 10 h 07 min
